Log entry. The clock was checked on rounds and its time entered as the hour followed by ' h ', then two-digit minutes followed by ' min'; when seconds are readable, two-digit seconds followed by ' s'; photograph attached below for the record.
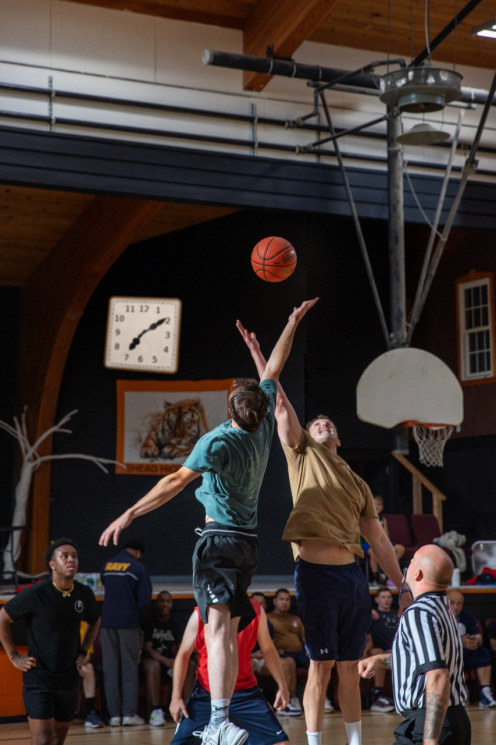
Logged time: 7 h 09 min
